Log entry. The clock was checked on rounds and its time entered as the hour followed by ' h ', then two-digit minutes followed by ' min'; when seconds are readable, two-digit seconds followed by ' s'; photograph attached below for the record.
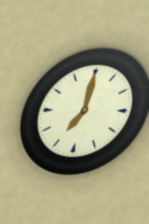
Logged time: 7 h 00 min
